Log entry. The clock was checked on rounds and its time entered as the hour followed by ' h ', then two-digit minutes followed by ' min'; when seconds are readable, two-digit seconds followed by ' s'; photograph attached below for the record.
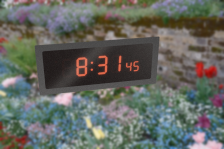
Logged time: 8 h 31 min 45 s
